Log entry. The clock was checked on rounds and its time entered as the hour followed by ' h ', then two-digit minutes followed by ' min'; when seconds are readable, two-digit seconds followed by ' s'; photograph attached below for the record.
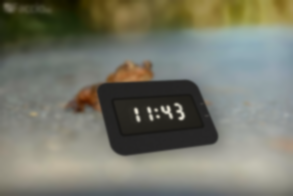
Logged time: 11 h 43 min
